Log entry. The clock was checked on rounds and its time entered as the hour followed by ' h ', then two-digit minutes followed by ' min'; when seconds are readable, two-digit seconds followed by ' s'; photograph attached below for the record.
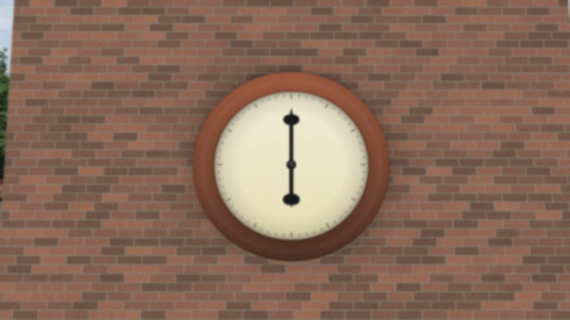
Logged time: 6 h 00 min
